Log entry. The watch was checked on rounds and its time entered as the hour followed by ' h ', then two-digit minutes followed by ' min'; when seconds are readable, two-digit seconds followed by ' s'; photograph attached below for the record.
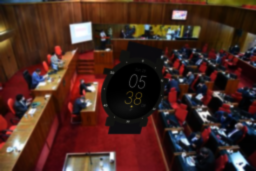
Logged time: 5 h 38 min
